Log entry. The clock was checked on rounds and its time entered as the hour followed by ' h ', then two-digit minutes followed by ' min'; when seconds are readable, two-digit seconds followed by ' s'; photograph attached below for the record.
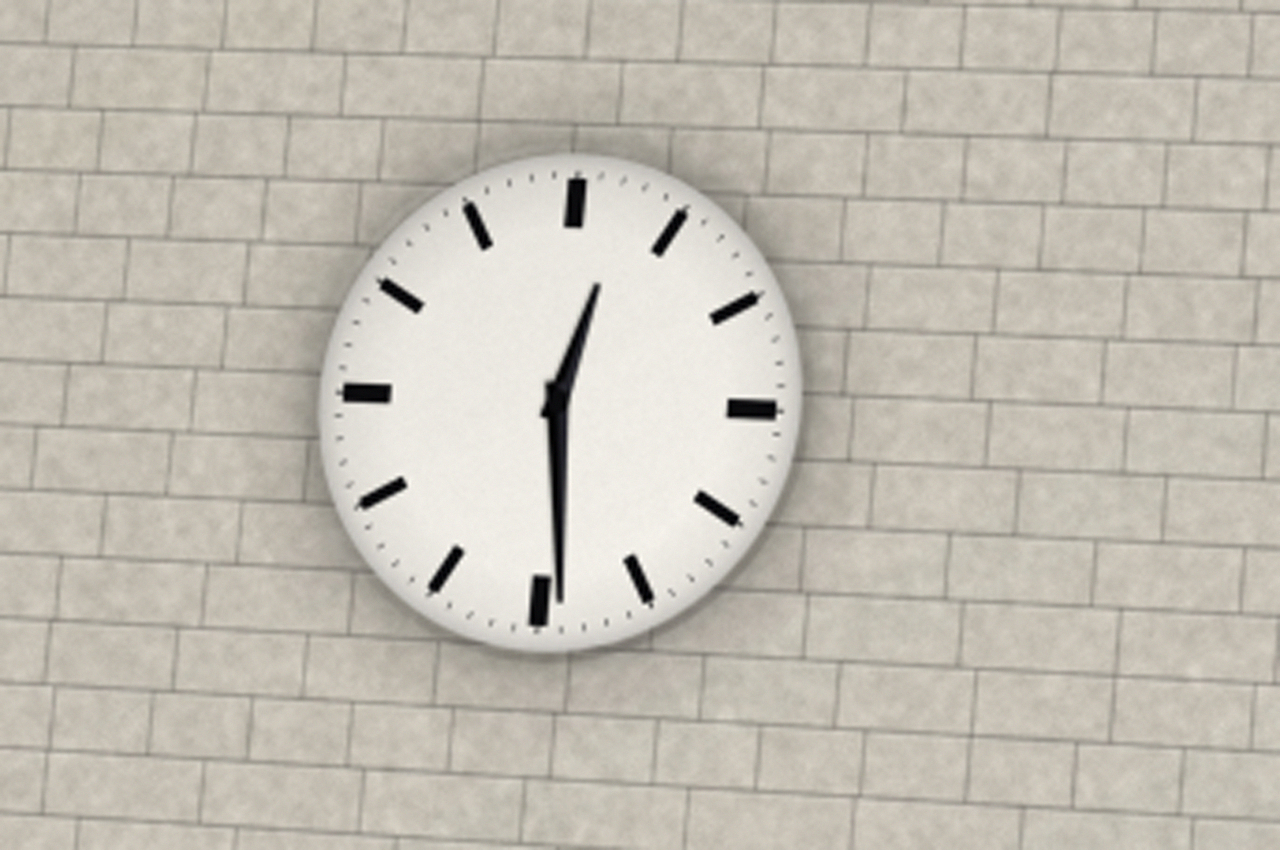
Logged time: 12 h 29 min
